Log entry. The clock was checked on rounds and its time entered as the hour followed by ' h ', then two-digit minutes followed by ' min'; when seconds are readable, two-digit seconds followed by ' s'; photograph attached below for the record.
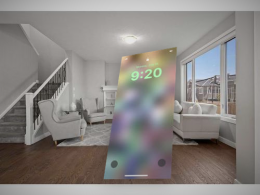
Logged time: 9 h 20 min
